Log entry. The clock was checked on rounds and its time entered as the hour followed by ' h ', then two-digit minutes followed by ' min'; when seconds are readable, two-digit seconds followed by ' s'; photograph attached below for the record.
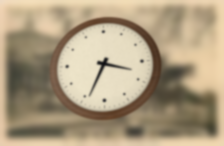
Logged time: 3 h 34 min
